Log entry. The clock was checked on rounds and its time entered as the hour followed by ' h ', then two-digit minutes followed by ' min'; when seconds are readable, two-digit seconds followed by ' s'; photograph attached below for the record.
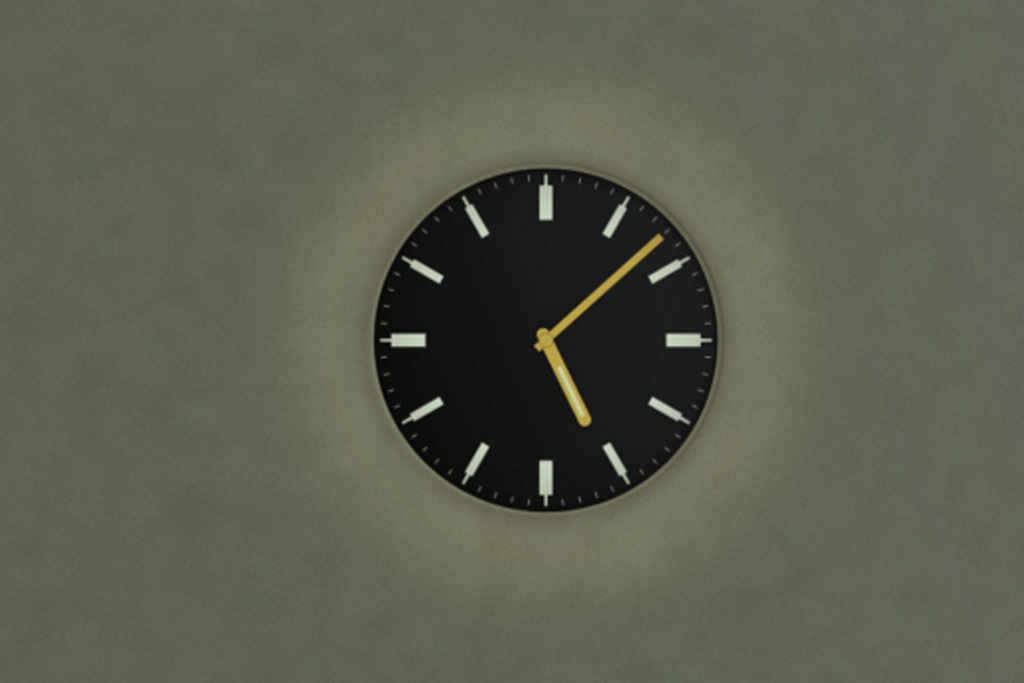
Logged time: 5 h 08 min
